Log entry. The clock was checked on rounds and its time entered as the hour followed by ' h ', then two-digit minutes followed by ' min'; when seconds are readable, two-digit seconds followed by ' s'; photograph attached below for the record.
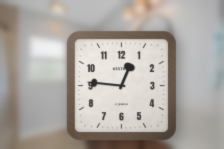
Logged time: 12 h 46 min
